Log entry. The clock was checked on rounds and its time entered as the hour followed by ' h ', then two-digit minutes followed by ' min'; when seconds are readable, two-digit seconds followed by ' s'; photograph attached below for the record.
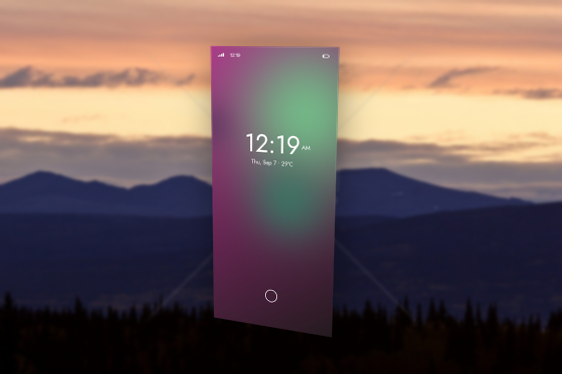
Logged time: 12 h 19 min
